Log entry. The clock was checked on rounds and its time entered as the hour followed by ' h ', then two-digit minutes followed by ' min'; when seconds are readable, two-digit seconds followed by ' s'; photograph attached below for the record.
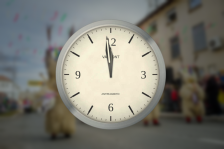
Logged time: 11 h 59 min
